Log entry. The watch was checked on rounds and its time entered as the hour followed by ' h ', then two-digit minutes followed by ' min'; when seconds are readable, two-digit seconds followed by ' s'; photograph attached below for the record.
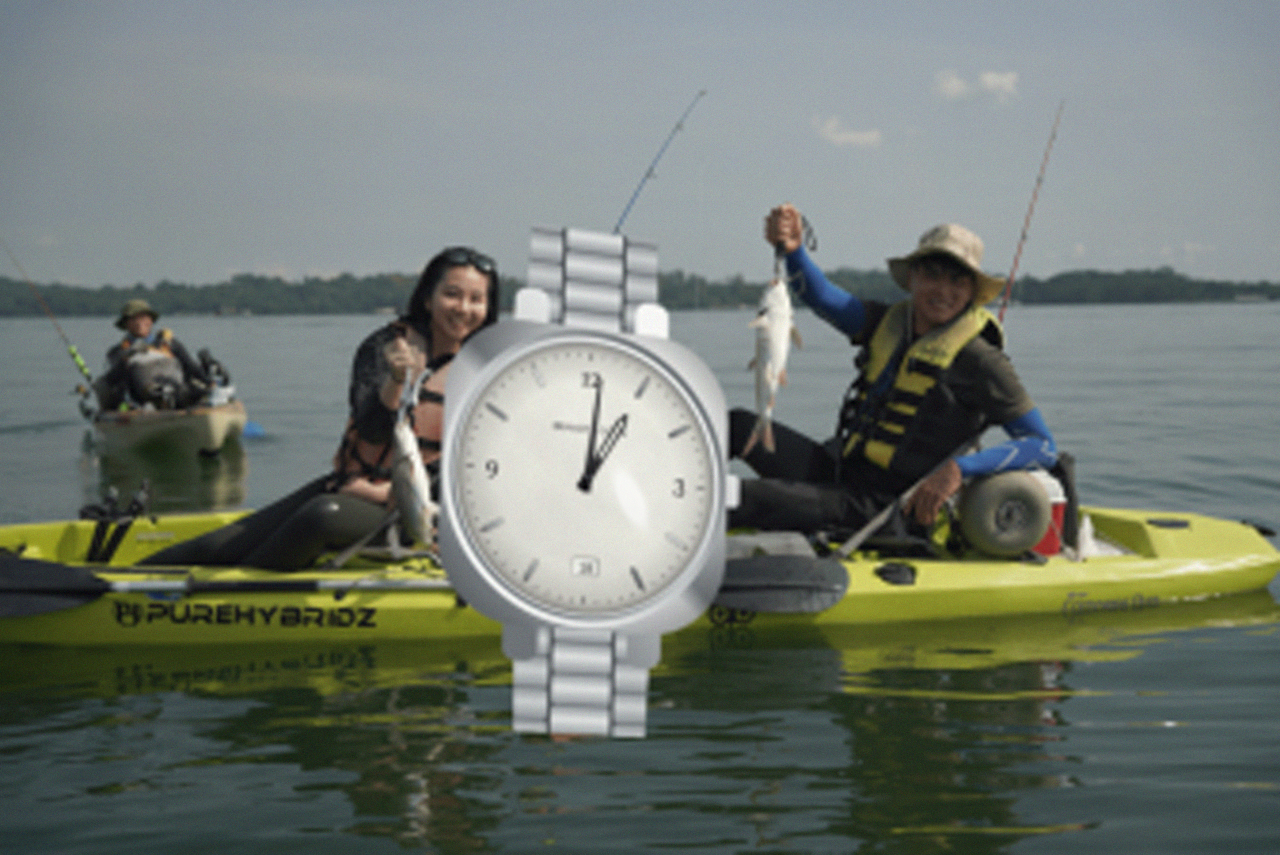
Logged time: 1 h 01 min
